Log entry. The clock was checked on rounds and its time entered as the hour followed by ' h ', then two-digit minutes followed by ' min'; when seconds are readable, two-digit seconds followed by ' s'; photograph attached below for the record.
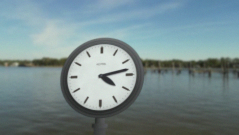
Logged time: 4 h 13 min
